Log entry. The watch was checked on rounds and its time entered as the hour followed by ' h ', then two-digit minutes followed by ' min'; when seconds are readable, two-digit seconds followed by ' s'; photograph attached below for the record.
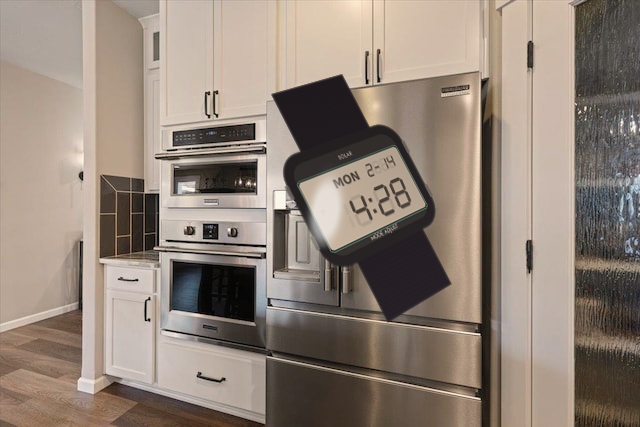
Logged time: 4 h 28 min
